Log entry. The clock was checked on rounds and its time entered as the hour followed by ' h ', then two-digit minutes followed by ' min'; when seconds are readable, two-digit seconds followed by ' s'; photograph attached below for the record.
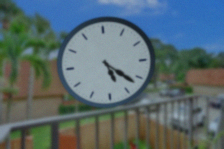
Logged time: 5 h 22 min
